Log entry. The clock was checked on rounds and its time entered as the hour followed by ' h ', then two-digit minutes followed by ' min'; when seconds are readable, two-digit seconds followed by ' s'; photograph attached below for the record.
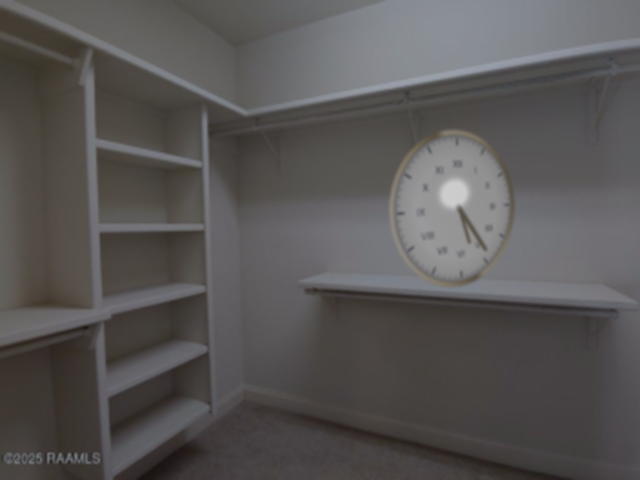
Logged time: 5 h 24 min
